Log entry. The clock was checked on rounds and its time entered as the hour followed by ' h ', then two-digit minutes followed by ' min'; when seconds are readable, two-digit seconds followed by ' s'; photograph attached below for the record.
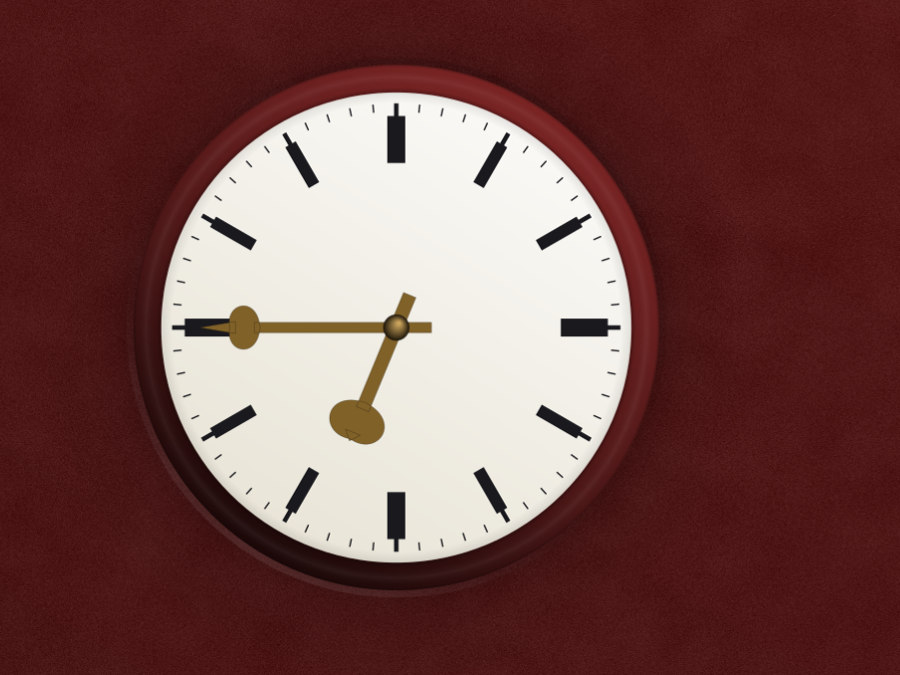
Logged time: 6 h 45 min
